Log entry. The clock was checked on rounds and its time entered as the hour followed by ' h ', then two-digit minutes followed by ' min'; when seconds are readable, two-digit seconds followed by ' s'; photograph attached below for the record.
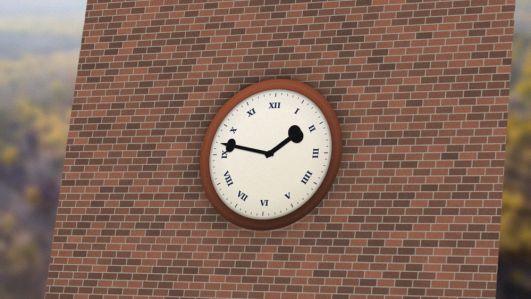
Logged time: 1 h 47 min
